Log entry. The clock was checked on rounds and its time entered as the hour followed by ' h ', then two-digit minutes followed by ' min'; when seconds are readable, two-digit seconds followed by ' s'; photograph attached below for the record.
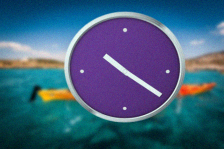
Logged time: 10 h 21 min
